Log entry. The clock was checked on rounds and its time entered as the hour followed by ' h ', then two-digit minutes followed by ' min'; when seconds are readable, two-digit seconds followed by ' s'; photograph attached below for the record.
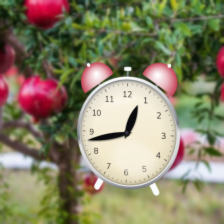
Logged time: 12 h 43 min
